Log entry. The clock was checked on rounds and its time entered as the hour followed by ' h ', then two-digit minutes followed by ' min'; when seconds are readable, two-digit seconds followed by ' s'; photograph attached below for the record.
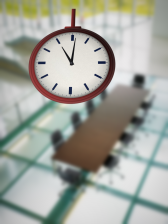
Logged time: 11 h 01 min
